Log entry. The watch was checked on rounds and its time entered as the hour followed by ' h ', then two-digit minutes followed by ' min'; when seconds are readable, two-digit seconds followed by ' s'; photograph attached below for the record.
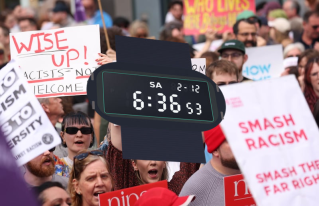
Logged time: 6 h 36 min 53 s
